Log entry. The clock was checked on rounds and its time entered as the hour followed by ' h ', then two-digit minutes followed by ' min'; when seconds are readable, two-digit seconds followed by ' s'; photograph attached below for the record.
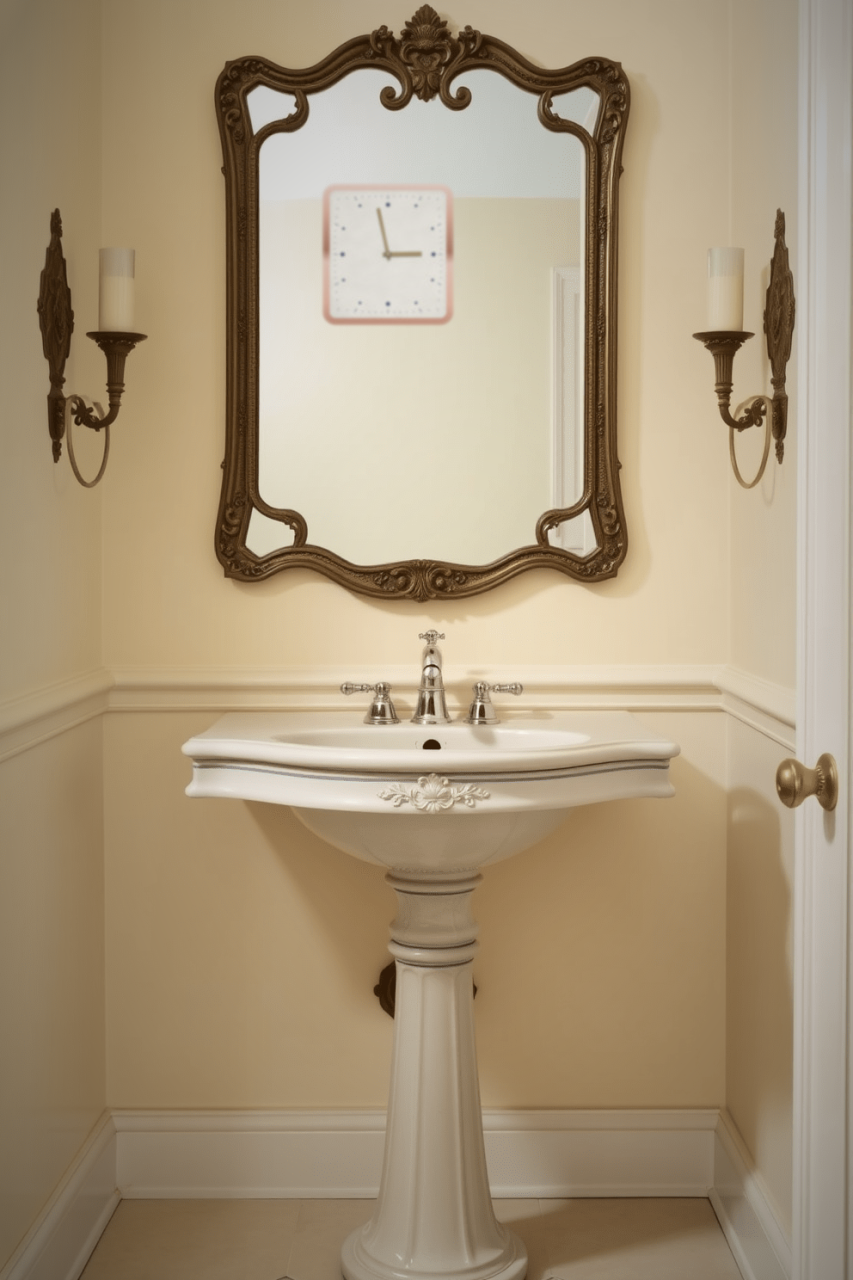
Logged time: 2 h 58 min
